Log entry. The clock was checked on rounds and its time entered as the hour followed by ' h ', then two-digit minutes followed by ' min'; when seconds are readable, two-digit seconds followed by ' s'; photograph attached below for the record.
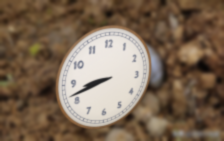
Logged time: 8 h 42 min
